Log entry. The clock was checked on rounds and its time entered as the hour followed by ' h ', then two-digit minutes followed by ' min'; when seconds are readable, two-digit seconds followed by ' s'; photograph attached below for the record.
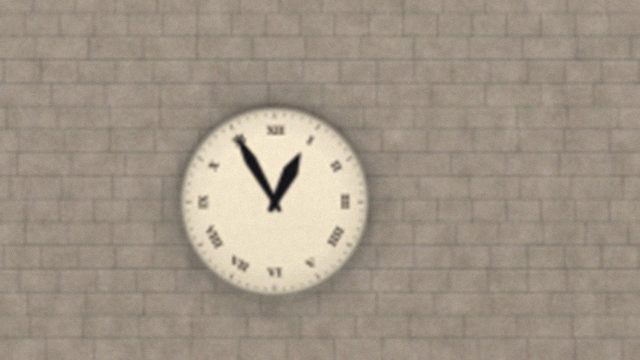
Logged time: 12 h 55 min
